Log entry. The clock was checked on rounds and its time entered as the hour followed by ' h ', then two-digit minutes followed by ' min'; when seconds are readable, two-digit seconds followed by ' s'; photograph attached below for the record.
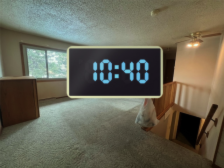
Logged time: 10 h 40 min
